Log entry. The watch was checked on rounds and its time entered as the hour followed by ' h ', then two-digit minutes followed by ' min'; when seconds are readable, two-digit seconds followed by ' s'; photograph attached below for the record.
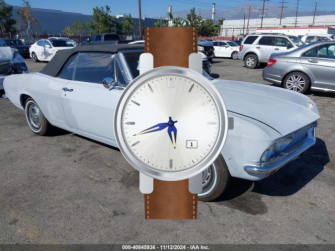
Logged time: 5 h 42 min
